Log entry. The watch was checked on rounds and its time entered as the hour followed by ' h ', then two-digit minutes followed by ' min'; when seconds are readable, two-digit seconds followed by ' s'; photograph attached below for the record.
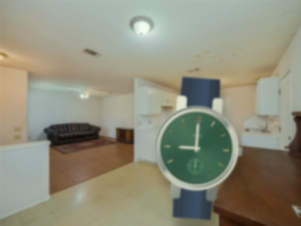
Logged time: 9 h 00 min
